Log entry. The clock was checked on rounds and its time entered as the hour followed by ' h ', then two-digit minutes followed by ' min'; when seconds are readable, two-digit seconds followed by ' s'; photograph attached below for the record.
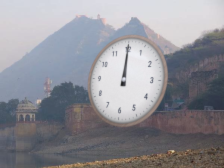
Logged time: 12 h 00 min
